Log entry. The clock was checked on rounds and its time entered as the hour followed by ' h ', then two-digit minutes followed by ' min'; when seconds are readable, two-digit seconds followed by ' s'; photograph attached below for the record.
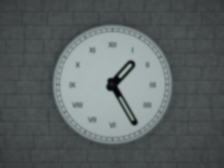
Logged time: 1 h 25 min
